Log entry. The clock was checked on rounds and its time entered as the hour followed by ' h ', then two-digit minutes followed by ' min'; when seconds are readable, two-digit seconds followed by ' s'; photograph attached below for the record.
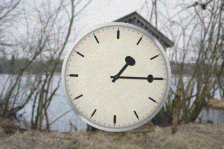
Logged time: 1 h 15 min
